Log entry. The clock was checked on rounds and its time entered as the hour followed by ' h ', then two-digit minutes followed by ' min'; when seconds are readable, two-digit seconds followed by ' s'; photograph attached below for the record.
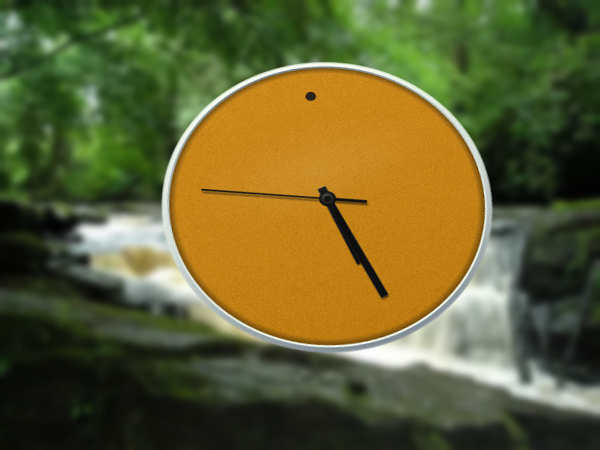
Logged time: 5 h 26 min 47 s
